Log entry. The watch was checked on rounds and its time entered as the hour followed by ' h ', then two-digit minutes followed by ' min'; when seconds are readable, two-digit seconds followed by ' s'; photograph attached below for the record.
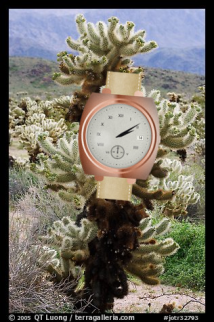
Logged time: 2 h 09 min
